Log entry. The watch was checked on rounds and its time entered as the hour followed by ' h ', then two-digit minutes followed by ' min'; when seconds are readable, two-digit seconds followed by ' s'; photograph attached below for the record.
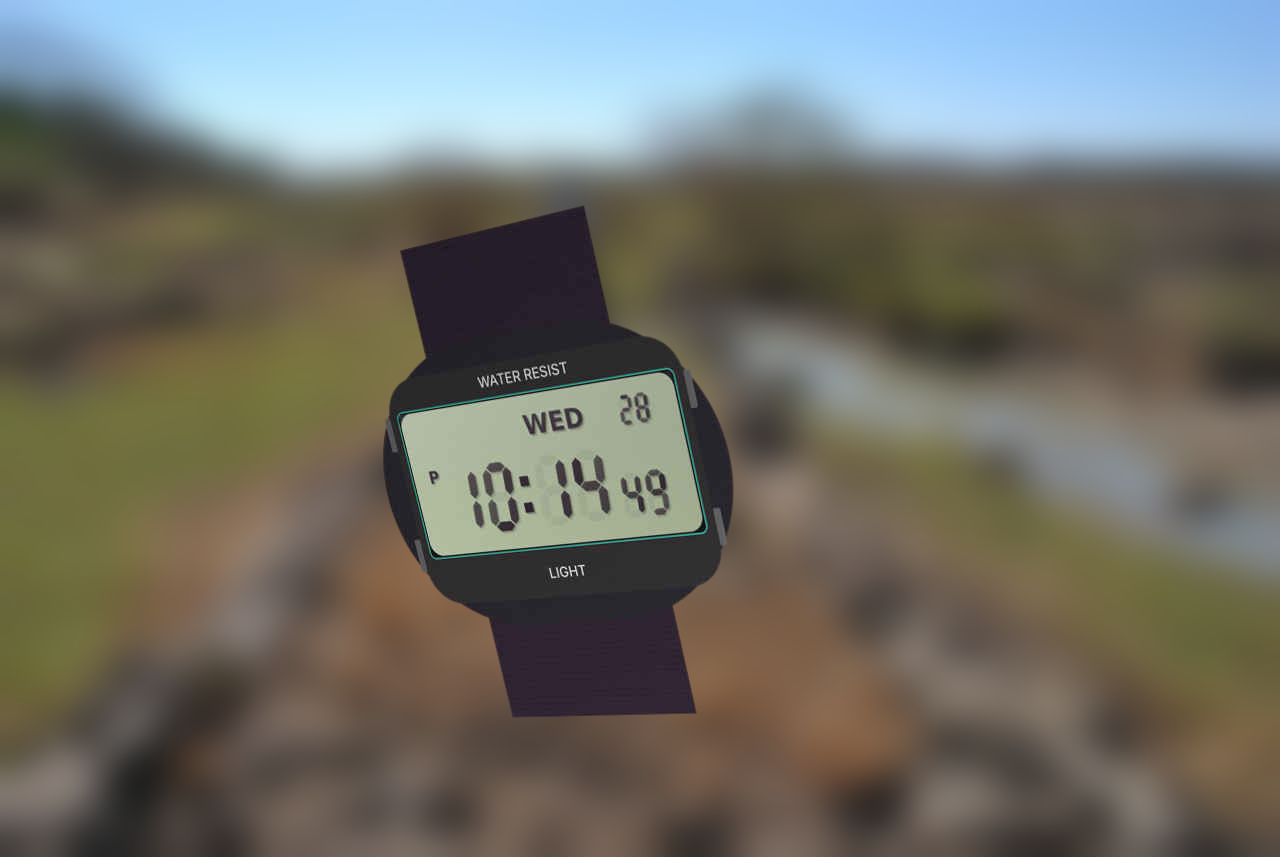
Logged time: 10 h 14 min 49 s
